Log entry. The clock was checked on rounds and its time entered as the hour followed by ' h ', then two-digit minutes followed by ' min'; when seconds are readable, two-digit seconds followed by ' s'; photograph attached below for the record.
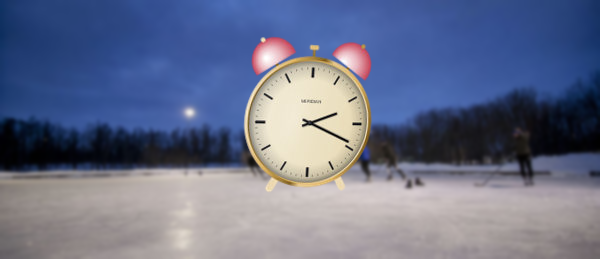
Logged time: 2 h 19 min
